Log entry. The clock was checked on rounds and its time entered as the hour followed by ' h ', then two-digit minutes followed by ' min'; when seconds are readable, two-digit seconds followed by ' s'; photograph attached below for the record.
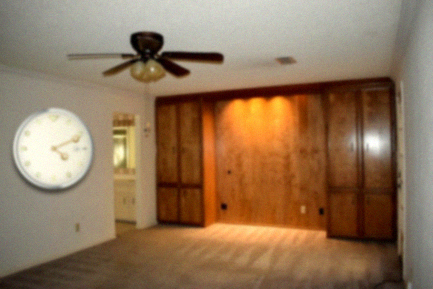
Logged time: 4 h 11 min
